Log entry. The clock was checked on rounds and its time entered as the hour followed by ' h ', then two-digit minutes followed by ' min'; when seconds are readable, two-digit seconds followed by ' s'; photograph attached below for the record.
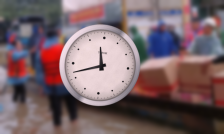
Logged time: 11 h 42 min
